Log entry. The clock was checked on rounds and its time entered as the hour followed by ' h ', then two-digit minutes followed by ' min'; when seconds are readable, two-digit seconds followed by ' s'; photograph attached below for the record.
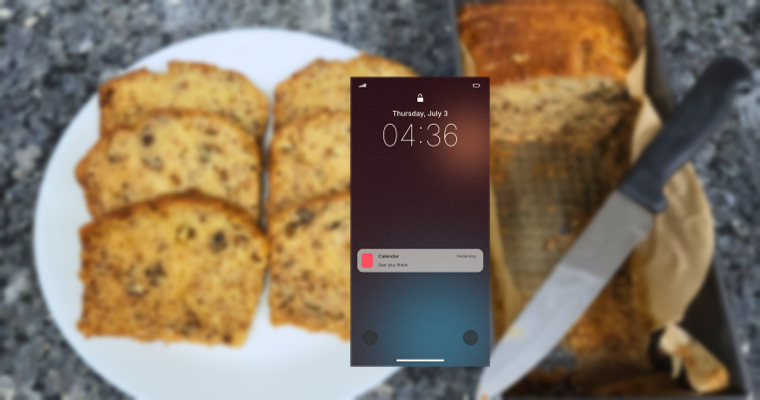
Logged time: 4 h 36 min
